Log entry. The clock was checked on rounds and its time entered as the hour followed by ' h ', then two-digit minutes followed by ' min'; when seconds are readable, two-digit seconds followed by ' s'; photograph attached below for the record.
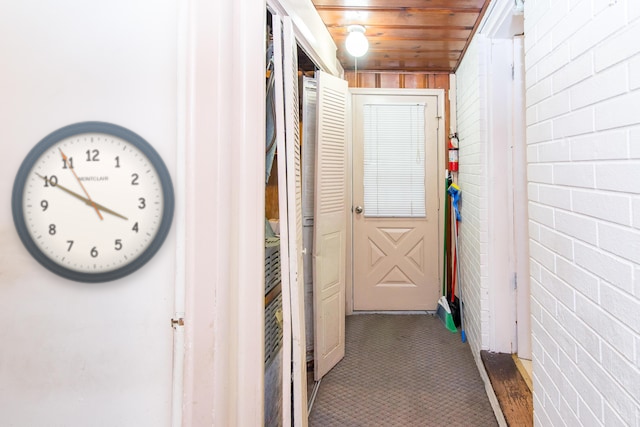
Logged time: 3 h 49 min 55 s
